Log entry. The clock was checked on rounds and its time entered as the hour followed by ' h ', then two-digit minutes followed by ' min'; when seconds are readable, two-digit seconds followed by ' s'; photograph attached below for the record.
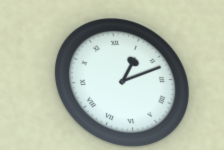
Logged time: 1 h 12 min
